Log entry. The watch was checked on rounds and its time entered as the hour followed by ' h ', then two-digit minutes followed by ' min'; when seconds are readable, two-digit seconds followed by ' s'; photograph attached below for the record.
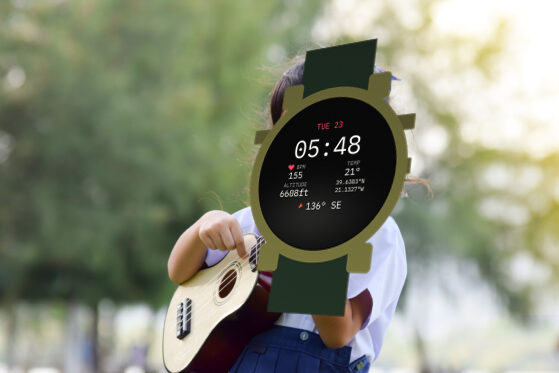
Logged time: 5 h 48 min
